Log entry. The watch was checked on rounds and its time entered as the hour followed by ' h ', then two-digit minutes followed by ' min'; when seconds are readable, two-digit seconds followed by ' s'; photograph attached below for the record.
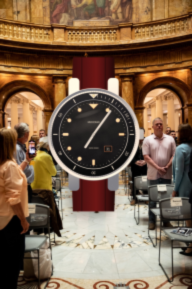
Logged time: 7 h 06 min
